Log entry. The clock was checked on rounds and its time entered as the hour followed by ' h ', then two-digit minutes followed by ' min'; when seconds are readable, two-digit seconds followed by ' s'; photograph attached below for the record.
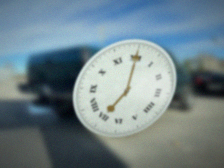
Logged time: 7 h 00 min
